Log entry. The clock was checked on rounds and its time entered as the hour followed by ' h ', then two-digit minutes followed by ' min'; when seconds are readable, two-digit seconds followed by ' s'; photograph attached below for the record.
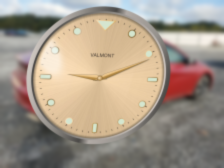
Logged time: 9 h 11 min
